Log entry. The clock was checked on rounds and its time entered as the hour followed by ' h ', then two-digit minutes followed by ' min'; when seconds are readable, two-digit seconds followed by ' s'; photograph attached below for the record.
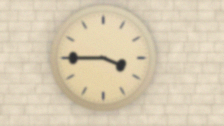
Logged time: 3 h 45 min
